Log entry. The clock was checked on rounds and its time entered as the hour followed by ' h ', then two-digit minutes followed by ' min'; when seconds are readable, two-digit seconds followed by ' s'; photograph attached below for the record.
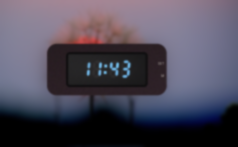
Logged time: 11 h 43 min
